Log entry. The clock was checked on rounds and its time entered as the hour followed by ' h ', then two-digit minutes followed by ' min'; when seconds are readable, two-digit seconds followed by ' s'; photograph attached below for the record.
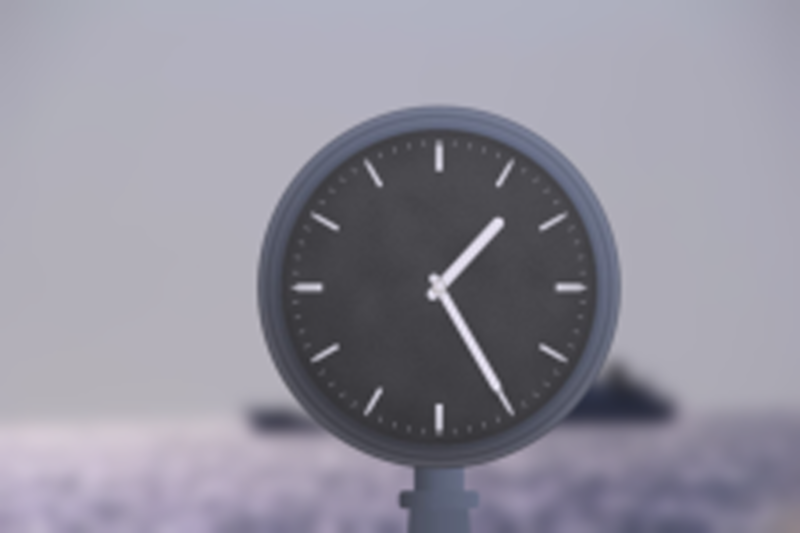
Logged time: 1 h 25 min
